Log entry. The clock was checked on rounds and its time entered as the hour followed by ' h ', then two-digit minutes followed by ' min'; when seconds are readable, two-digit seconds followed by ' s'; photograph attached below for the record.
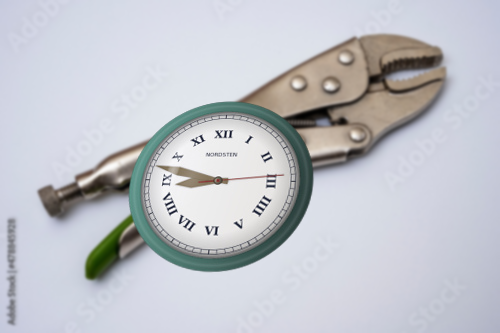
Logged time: 8 h 47 min 14 s
